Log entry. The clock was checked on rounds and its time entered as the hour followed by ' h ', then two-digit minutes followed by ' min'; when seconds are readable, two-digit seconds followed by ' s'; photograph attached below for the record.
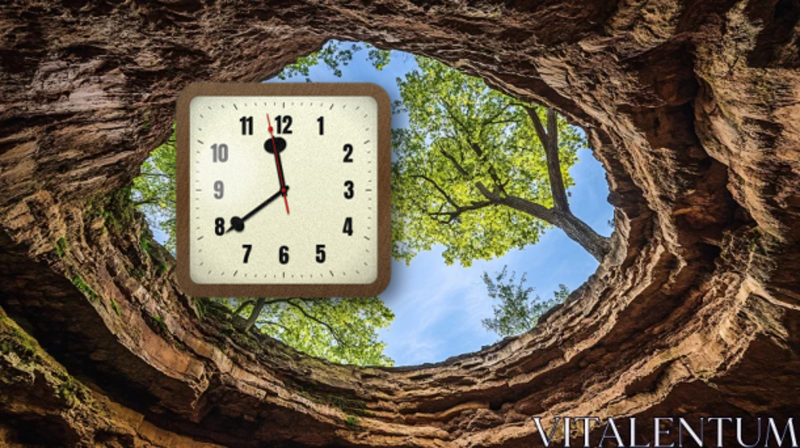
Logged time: 11 h 38 min 58 s
